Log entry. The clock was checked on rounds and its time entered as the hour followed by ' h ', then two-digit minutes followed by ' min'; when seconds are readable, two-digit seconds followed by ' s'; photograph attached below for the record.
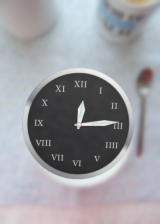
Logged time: 12 h 14 min
